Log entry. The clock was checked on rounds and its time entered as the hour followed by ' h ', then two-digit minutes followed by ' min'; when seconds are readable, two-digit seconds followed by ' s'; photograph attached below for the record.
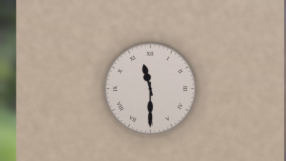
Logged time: 11 h 30 min
